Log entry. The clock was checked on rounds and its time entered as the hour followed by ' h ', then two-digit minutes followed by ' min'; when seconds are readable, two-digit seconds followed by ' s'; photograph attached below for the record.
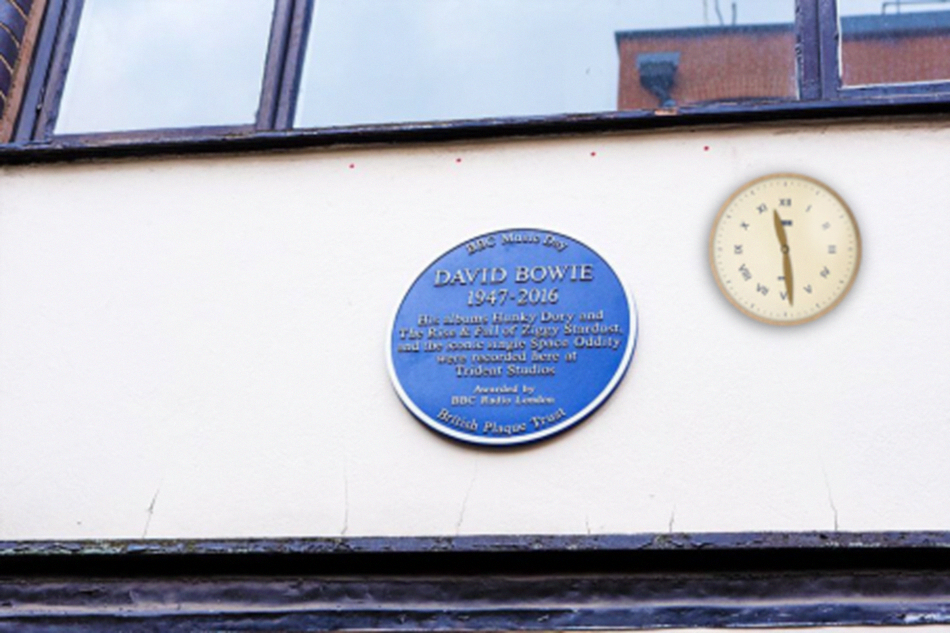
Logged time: 11 h 29 min
